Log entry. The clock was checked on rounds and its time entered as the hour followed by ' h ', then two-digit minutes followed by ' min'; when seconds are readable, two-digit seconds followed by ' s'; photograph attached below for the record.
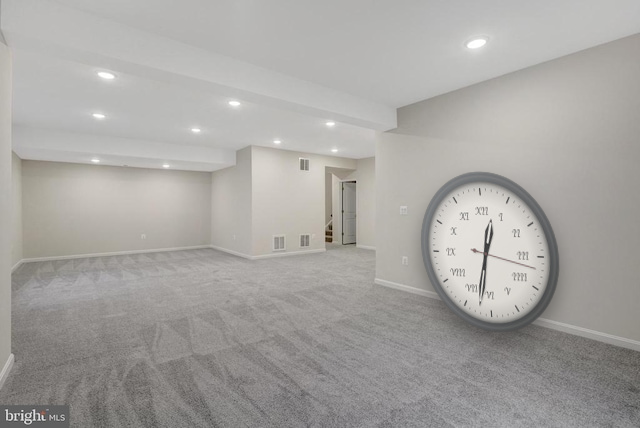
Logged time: 12 h 32 min 17 s
